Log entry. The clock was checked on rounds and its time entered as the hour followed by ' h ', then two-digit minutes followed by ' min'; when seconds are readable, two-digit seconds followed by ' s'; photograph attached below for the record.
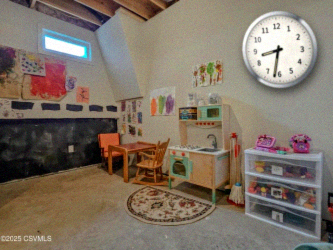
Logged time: 8 h 32 min
